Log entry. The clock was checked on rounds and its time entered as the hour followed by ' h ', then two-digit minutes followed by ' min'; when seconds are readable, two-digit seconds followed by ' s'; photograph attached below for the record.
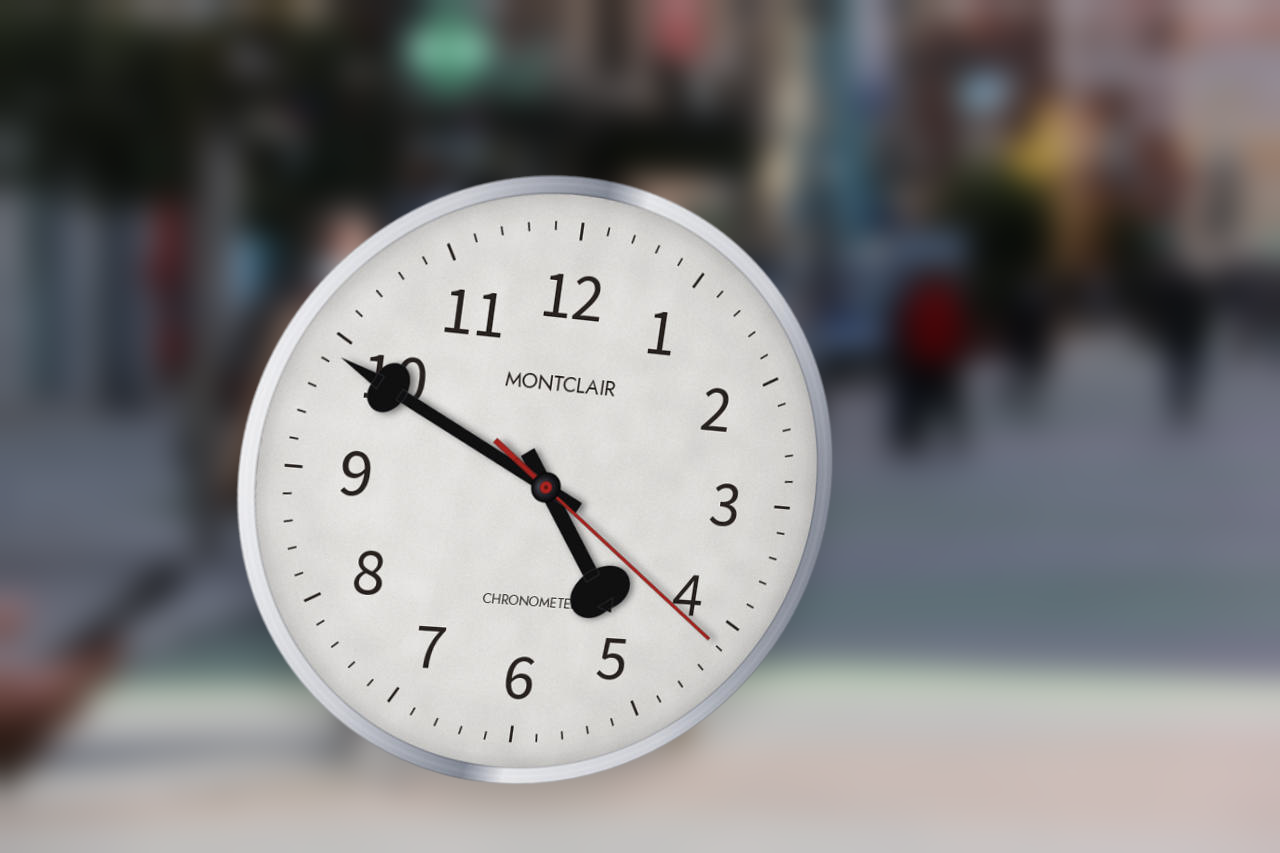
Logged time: 4 h 49 min 21 s
